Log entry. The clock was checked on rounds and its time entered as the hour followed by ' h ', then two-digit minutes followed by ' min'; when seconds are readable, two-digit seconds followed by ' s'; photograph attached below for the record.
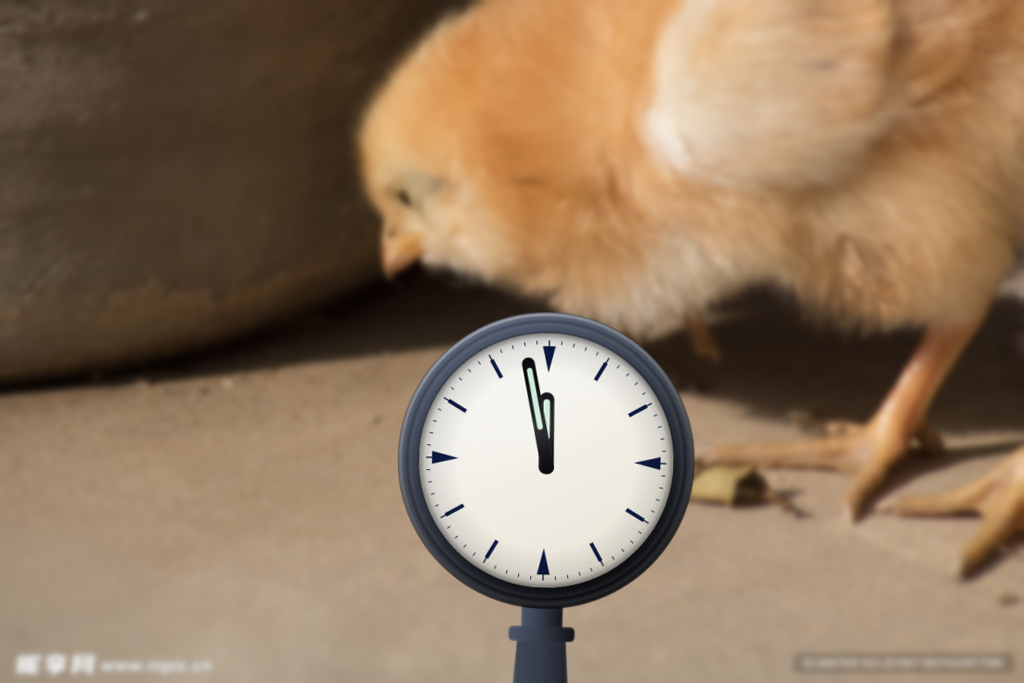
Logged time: 11 h 58 min
